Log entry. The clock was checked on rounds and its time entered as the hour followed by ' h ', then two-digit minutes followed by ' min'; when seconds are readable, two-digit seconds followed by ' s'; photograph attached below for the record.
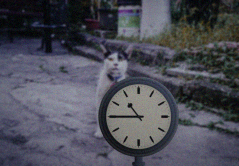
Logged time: 10 h 45 min
